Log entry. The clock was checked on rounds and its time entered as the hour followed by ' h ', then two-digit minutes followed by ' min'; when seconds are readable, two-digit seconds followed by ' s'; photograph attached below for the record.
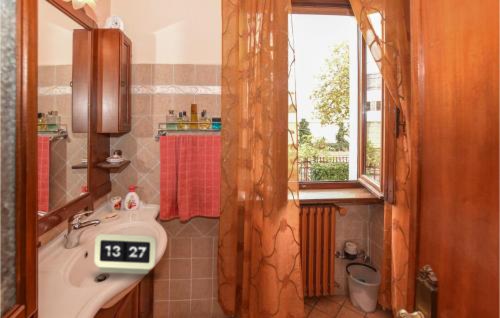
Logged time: 13 h 27 min
